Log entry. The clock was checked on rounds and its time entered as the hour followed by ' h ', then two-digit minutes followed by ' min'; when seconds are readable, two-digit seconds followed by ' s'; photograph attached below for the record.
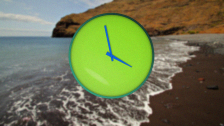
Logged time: 3 h 58 min
